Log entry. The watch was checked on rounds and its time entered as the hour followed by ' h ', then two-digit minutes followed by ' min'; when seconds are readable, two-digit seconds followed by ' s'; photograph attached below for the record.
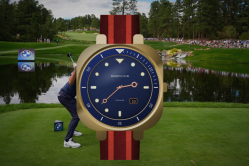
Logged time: 2 h 38 min
